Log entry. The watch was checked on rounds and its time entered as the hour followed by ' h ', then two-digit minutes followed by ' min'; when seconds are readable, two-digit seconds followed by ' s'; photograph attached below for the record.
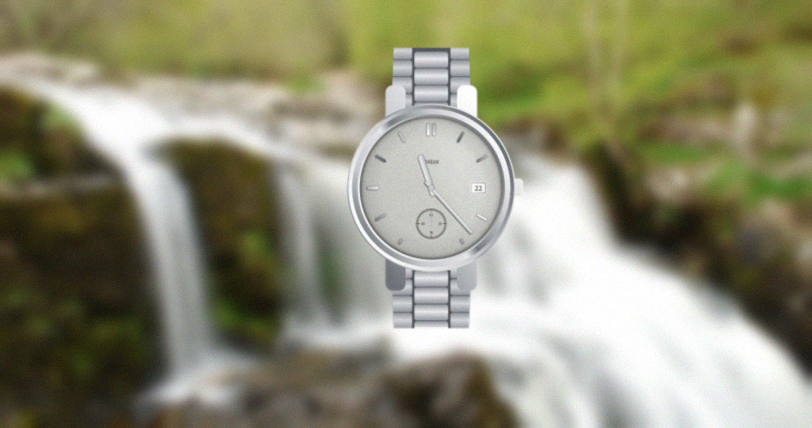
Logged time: 11 h 23 min
